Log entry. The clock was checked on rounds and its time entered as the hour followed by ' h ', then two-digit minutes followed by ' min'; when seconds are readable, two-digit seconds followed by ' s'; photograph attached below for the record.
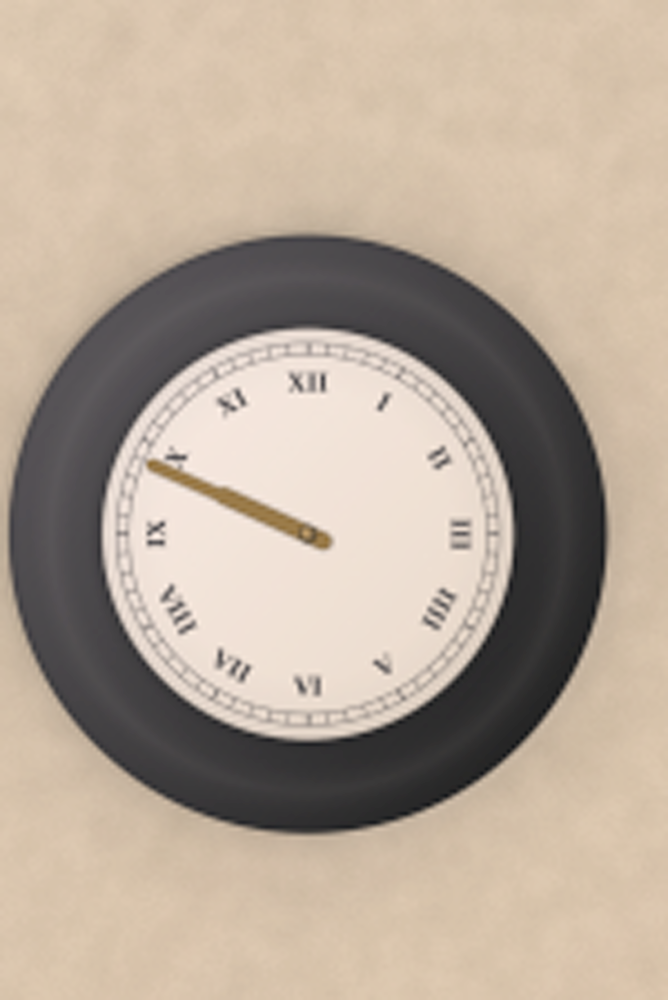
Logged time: 9 h 49 min
